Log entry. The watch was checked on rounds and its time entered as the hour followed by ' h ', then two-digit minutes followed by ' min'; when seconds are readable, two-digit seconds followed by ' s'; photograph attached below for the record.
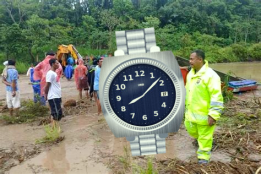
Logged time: 8 h 08 min
